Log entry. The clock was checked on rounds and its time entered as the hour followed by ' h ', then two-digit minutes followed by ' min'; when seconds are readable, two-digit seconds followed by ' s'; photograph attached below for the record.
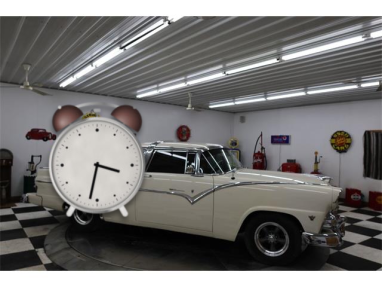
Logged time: 3 h 32 min
